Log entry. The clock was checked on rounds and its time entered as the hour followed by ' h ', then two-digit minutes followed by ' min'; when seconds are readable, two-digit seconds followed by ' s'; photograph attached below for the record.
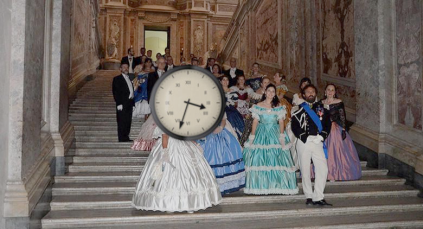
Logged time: 3 h 33 min
